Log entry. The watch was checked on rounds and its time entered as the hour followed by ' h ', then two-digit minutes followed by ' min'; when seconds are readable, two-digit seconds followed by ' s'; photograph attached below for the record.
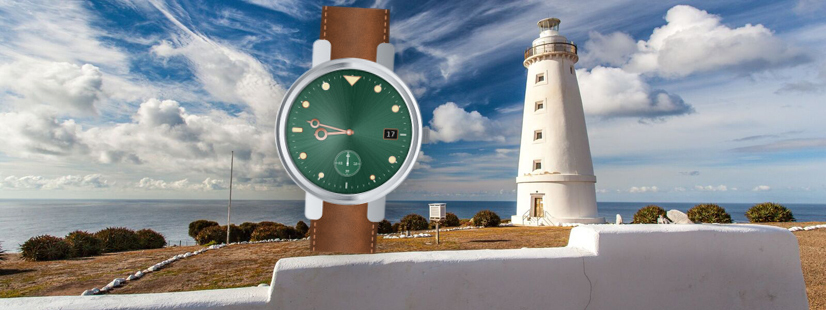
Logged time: 8 h 47 min
